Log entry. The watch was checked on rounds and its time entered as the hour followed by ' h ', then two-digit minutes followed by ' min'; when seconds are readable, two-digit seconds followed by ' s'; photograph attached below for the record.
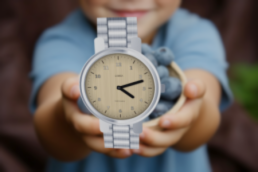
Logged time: 4 h 12 min
